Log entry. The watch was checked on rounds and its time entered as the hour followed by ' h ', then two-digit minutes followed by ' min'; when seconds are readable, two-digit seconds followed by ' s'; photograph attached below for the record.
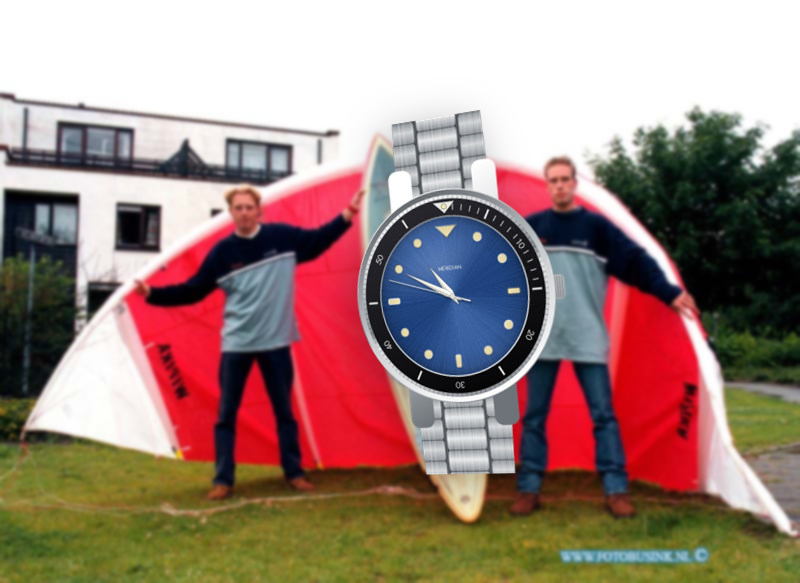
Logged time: 10 h 49 min 48 s
